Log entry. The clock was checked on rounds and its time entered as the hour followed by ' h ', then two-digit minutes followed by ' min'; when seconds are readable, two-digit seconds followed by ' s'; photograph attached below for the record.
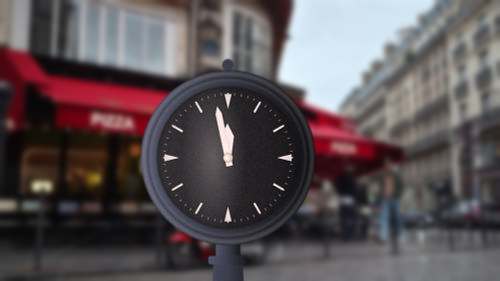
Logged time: 11 h 58 min
